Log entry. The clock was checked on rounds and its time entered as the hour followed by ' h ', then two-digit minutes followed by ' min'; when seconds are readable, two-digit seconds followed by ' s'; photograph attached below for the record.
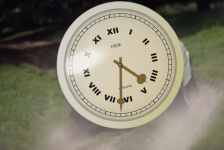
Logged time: 4 h 32 min
